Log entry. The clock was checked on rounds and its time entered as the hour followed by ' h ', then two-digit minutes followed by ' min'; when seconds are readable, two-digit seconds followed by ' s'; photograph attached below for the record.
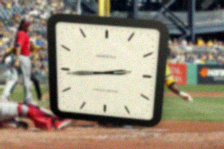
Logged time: 2 h 44 min
